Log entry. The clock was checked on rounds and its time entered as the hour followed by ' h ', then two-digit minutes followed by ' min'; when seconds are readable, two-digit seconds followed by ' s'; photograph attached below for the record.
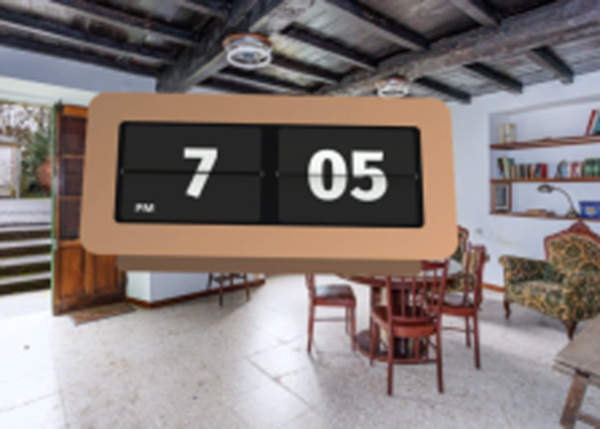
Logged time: 7 h 05 min
